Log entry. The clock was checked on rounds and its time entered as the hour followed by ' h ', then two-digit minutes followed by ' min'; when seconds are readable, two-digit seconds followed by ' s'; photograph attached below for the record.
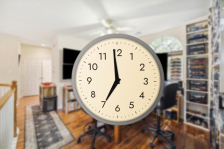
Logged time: 6 h 59 min
